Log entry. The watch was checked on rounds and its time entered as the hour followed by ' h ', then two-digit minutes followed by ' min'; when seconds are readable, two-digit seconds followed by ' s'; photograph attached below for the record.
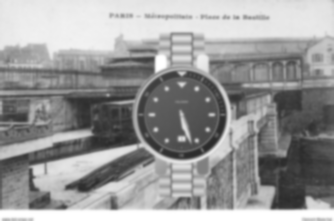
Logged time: 5 h 27 min
